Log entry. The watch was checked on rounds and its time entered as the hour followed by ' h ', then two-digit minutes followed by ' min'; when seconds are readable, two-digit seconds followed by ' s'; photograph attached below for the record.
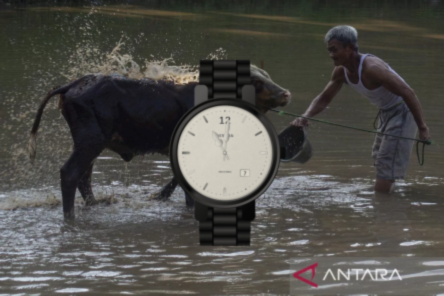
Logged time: 11 h 01 min
